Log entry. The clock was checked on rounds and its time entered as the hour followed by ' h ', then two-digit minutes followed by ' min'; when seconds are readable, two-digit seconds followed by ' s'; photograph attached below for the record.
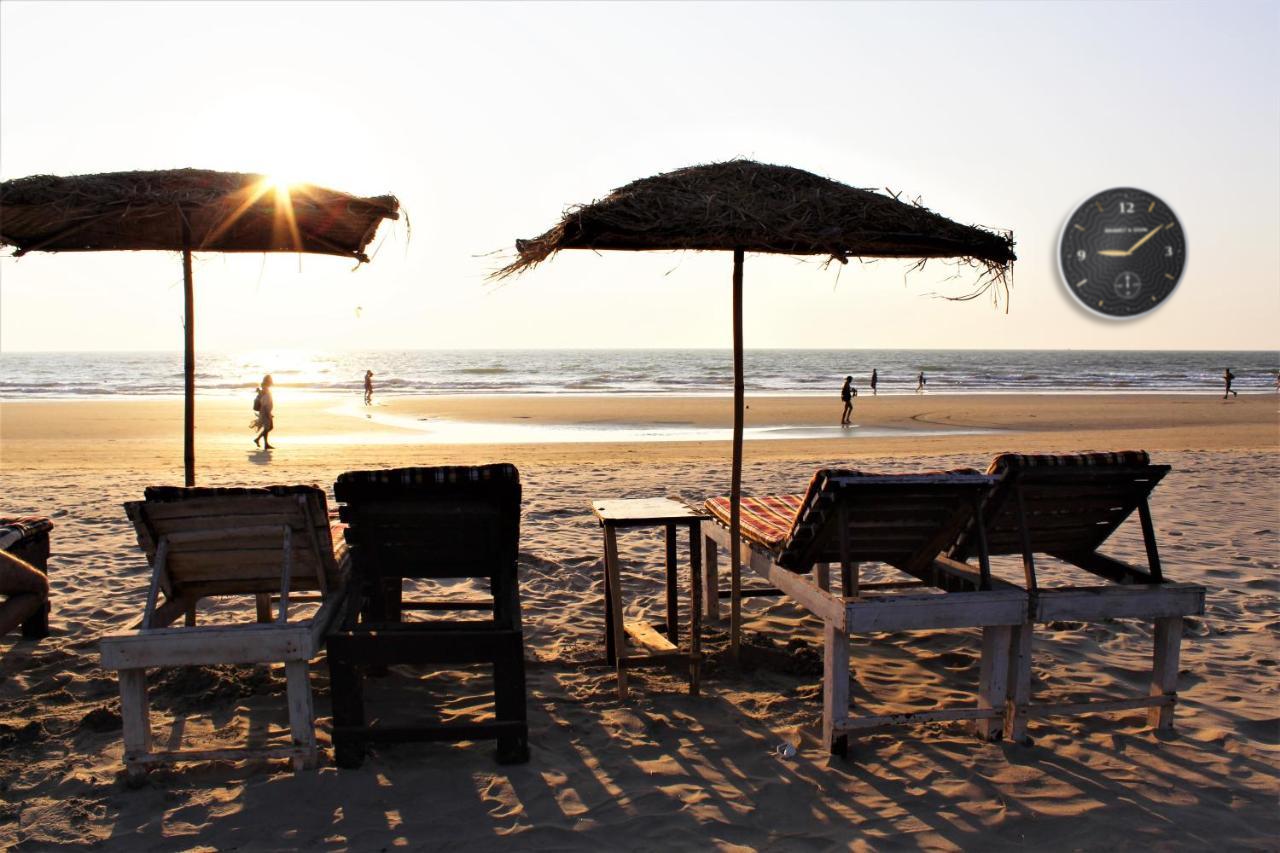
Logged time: 9 h 09 min
